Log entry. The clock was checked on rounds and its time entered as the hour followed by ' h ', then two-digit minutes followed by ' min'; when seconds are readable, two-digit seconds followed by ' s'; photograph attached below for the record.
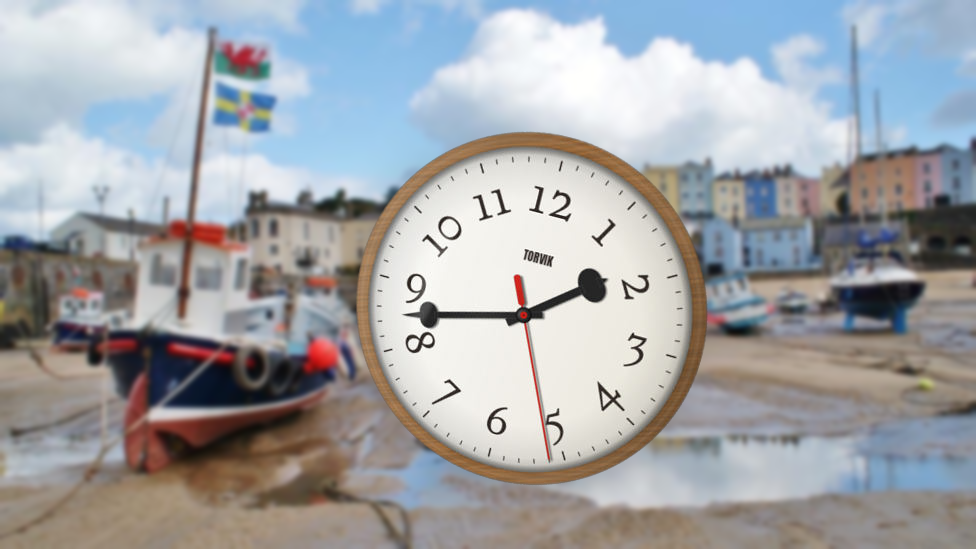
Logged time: 1 h 42 min 26 s
